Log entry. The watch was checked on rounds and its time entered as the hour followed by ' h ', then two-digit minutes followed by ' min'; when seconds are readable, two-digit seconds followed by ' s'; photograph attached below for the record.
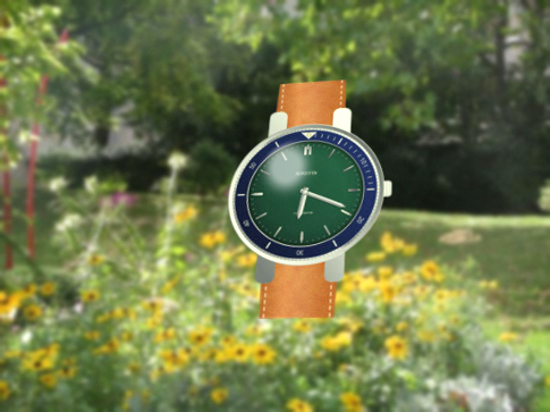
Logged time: 6 h 19 min
